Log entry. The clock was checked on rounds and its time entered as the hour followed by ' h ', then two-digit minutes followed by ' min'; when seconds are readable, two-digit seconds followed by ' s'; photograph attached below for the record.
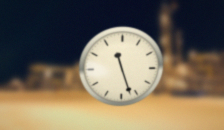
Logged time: 11 h 27 min
